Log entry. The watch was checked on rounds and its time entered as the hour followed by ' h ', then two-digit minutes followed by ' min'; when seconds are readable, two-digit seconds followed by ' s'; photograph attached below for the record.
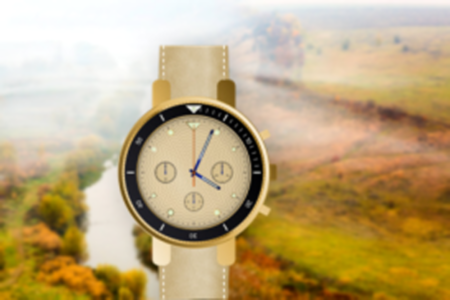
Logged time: 4 h 04 min
